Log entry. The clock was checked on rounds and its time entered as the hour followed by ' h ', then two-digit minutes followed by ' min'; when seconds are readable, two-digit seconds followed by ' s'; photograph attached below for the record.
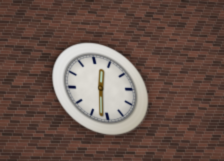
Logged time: 12 h 32 min
